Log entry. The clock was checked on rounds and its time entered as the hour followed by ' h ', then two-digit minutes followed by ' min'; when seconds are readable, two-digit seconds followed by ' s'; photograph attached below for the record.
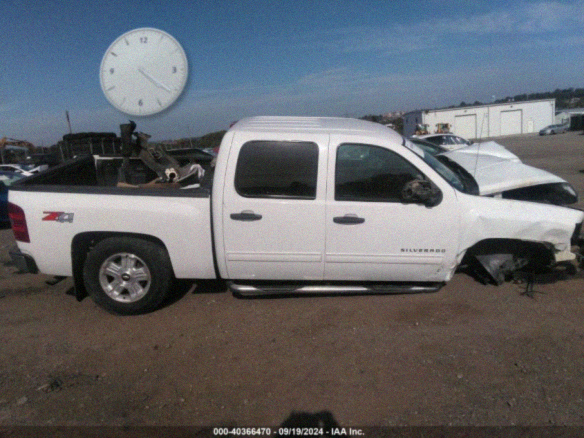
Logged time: 4 h 21 min
